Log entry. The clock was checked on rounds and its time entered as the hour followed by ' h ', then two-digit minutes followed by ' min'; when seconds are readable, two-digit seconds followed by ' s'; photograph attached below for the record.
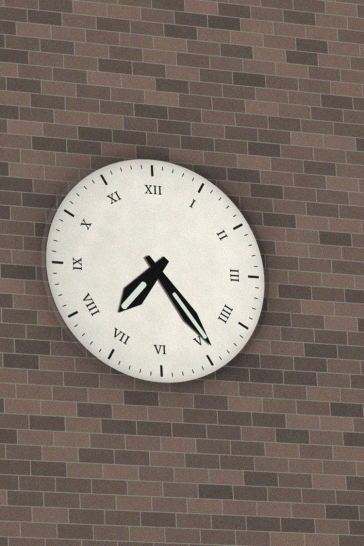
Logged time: 7 h 24 min
